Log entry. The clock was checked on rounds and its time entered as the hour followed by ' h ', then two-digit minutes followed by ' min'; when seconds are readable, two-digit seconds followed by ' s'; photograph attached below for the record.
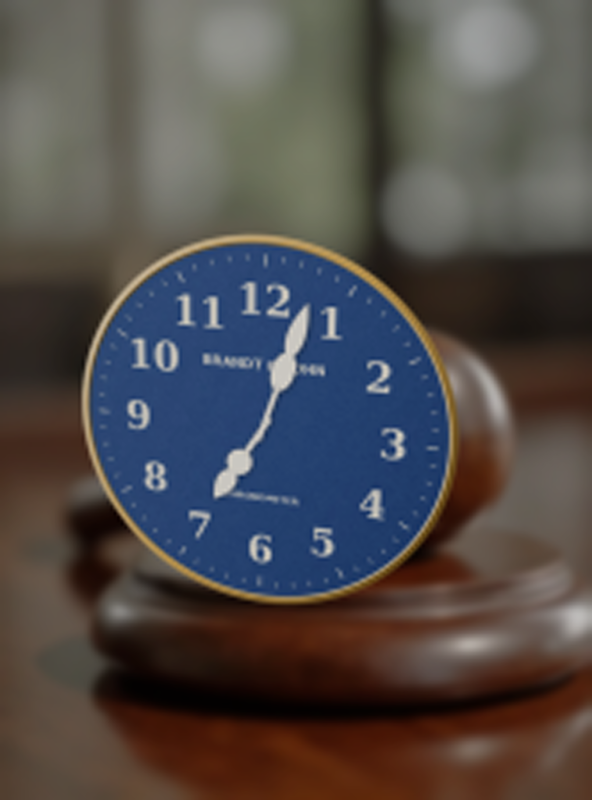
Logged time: 7 h 03 min
